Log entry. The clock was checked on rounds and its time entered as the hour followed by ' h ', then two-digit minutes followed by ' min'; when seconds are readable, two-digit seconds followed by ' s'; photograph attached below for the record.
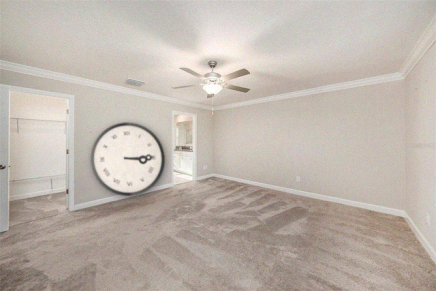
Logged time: 3 h 15 min
